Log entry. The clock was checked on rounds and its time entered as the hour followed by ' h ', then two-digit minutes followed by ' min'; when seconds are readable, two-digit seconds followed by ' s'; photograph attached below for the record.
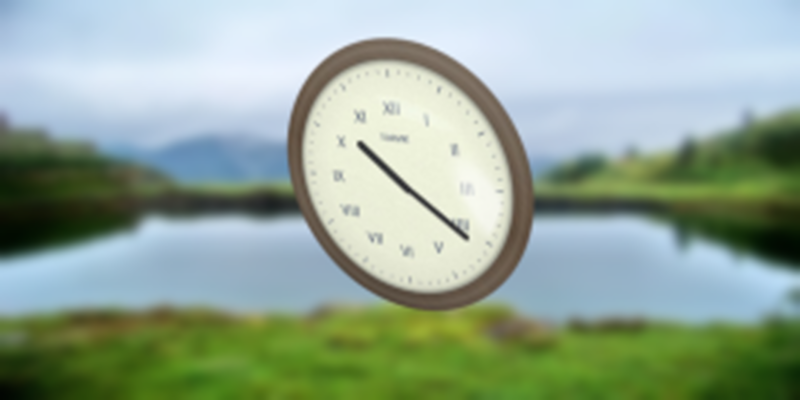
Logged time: 10 h 21 min
